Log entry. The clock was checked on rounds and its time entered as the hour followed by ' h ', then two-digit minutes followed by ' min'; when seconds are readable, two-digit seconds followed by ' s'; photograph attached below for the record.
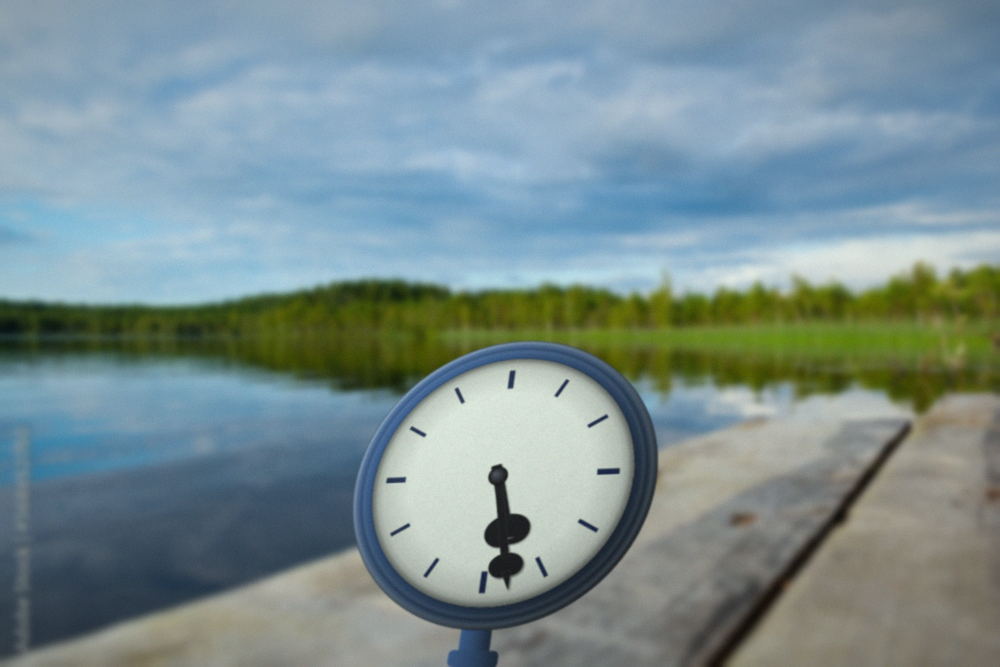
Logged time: 5 h 28 min
